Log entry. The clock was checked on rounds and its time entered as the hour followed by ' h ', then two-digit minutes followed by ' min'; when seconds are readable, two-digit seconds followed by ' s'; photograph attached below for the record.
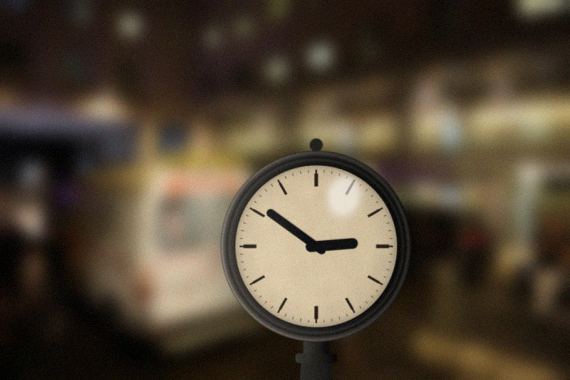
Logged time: 2 h 51 min
